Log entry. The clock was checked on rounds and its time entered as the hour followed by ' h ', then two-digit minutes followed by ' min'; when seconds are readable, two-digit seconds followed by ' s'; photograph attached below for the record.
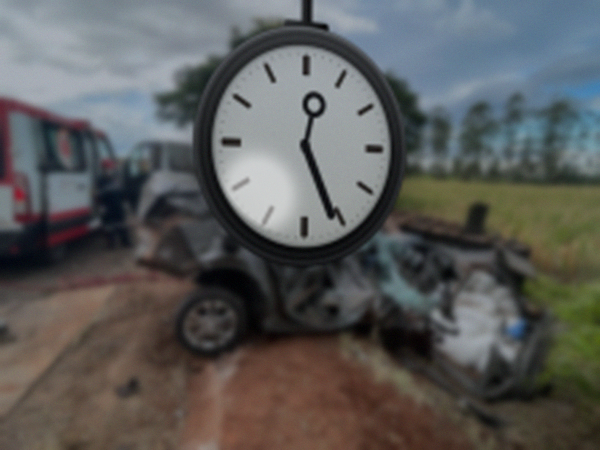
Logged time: 12 h 26 min
